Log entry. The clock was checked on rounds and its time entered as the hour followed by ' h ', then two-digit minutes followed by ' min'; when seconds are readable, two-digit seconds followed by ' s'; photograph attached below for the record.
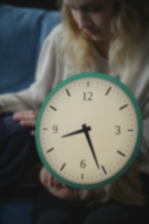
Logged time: 8 h 26 min
